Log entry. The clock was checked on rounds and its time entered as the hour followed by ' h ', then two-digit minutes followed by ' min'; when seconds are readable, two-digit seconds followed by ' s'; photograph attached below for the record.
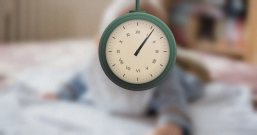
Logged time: 1 h 06 min
